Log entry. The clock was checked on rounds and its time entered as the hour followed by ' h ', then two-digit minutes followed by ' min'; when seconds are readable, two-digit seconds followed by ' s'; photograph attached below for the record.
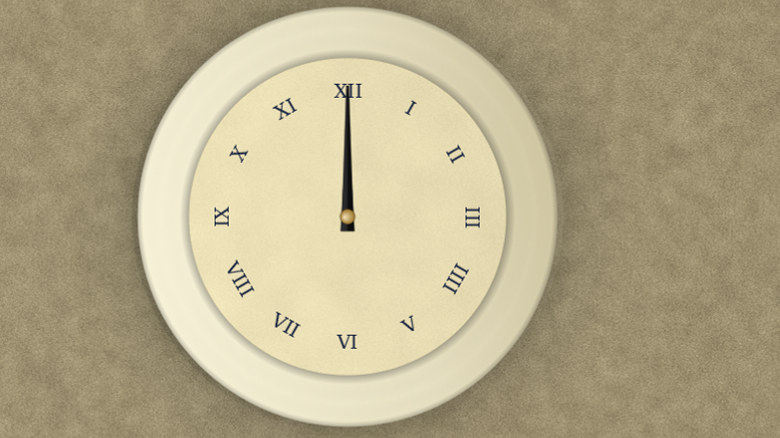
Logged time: 12 h 00 min
